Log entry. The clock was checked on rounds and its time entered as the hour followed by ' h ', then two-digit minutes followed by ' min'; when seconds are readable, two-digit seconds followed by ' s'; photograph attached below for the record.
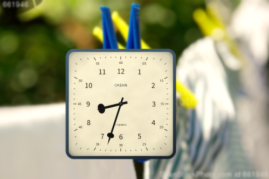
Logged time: 8 h 33 min
